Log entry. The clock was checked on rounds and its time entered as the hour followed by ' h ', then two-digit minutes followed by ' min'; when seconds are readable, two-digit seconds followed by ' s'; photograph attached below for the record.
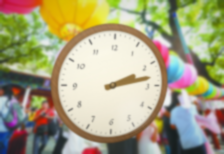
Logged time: 2 h 13 min
